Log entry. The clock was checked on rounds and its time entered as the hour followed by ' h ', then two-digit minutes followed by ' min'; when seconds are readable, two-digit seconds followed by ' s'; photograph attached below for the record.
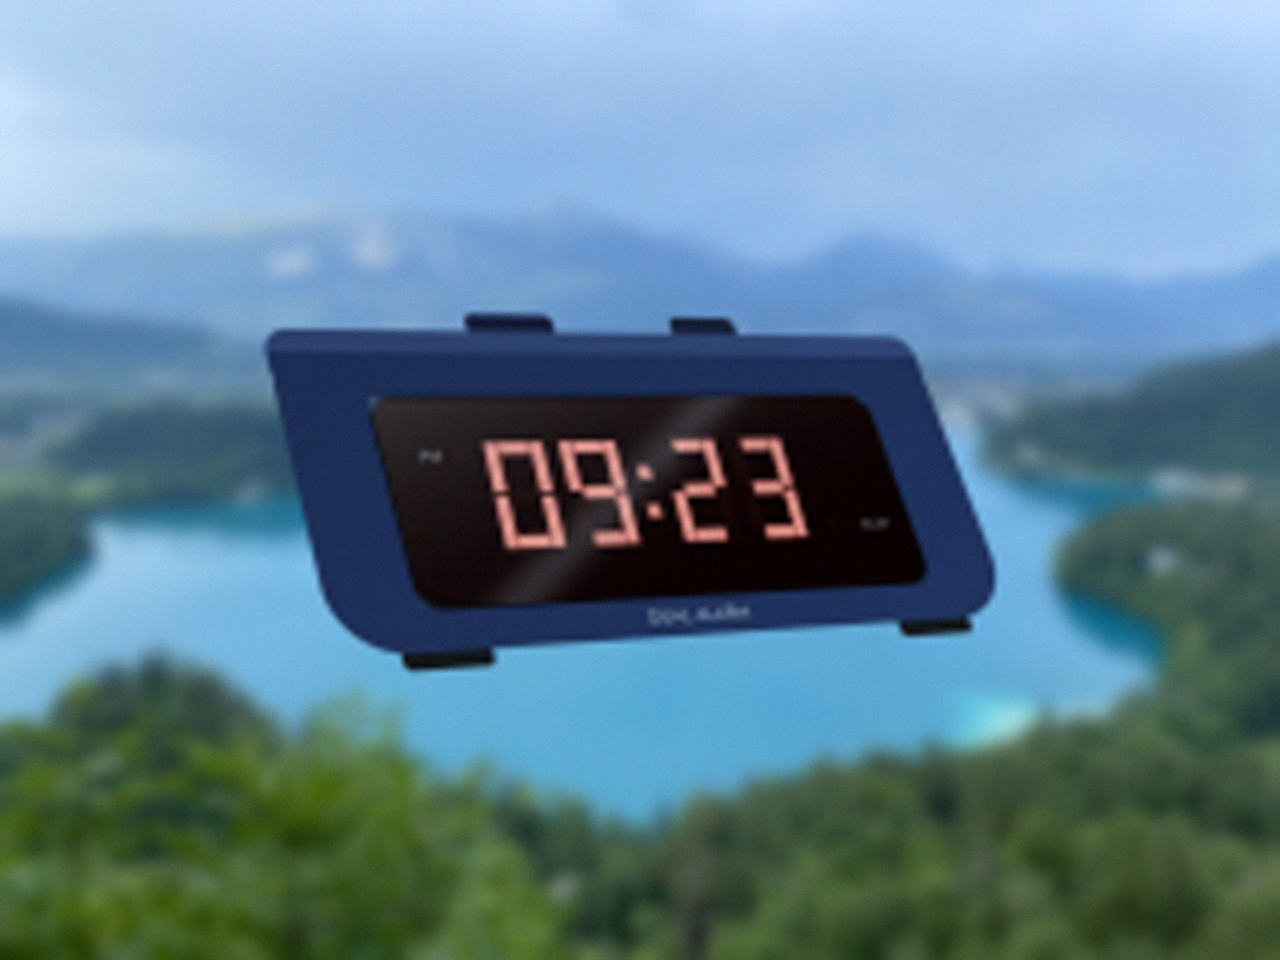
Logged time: 9 h 23 min
